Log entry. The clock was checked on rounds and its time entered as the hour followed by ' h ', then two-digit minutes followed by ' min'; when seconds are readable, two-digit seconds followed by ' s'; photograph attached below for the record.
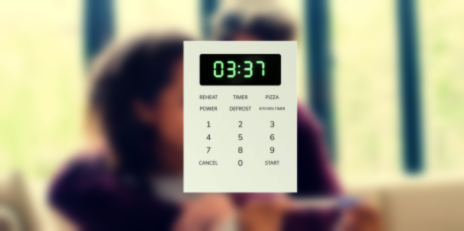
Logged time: 3 h 37 min
